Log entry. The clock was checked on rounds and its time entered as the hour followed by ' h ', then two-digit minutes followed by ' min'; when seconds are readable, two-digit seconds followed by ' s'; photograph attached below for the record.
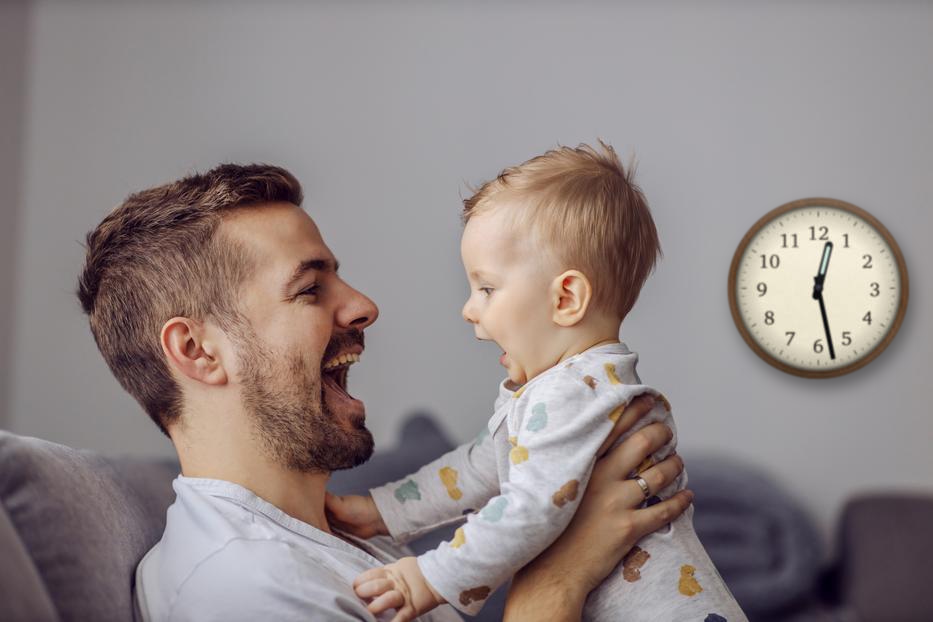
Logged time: 12 h 28 min
